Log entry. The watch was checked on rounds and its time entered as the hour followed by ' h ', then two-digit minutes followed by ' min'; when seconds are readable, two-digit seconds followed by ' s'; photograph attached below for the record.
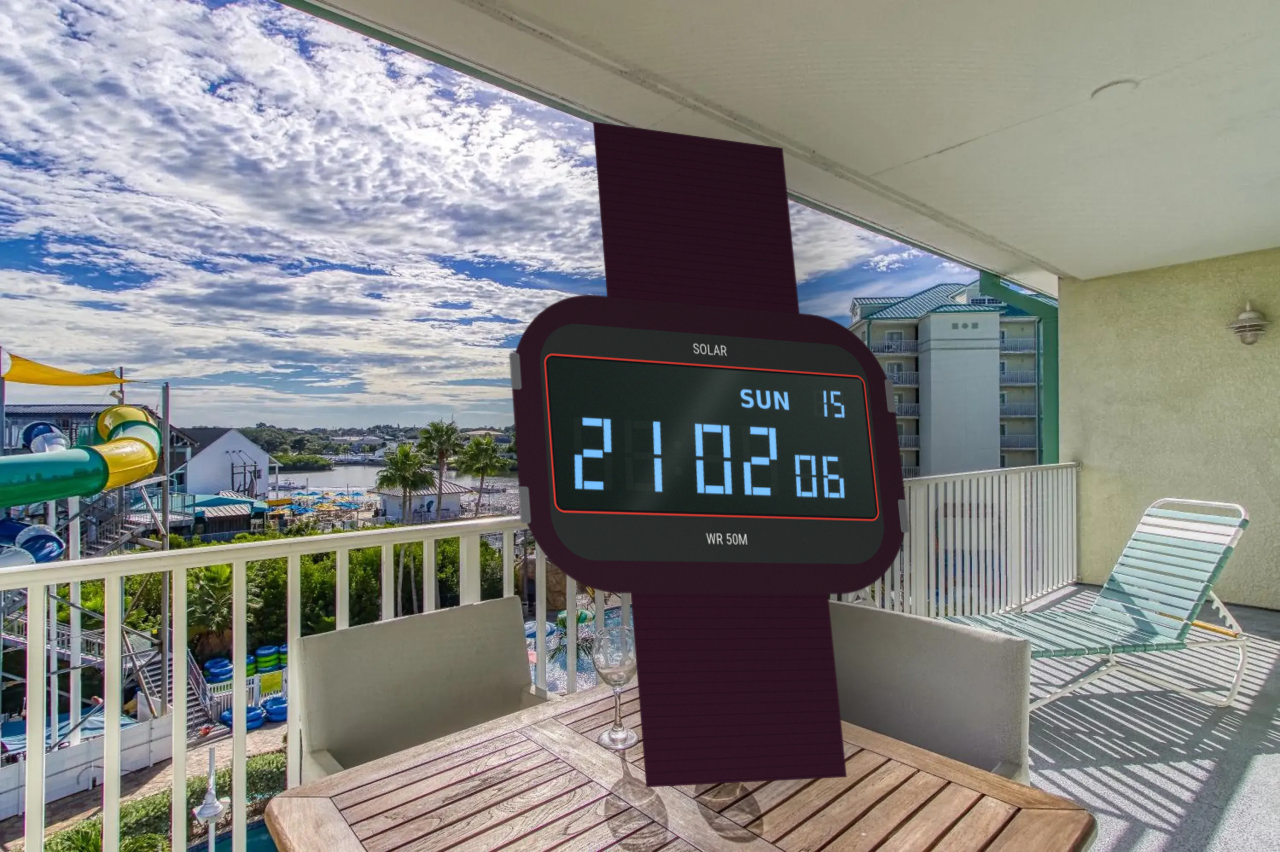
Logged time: 21 h 02 min 06 s
